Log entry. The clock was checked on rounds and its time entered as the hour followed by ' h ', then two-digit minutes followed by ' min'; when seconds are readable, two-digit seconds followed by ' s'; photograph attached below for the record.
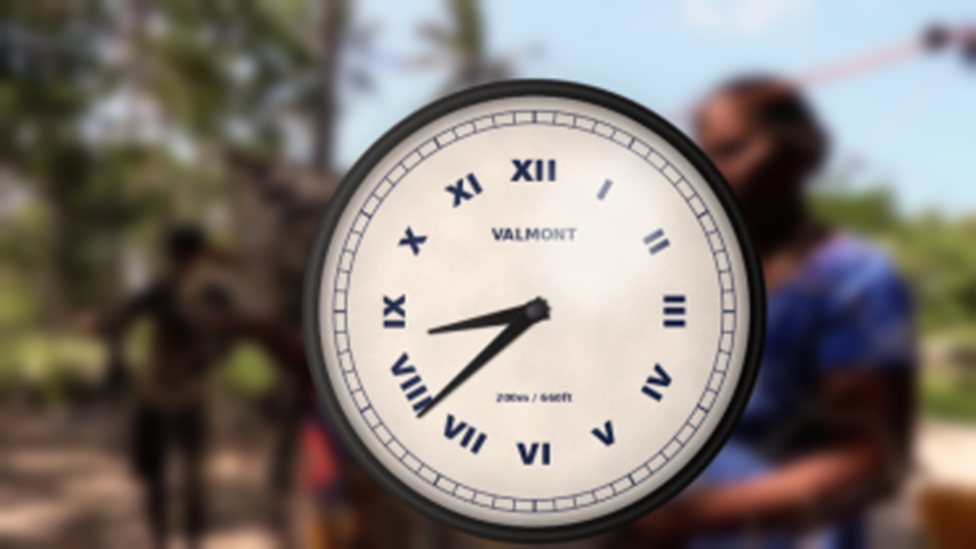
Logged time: 8 h 38 min
